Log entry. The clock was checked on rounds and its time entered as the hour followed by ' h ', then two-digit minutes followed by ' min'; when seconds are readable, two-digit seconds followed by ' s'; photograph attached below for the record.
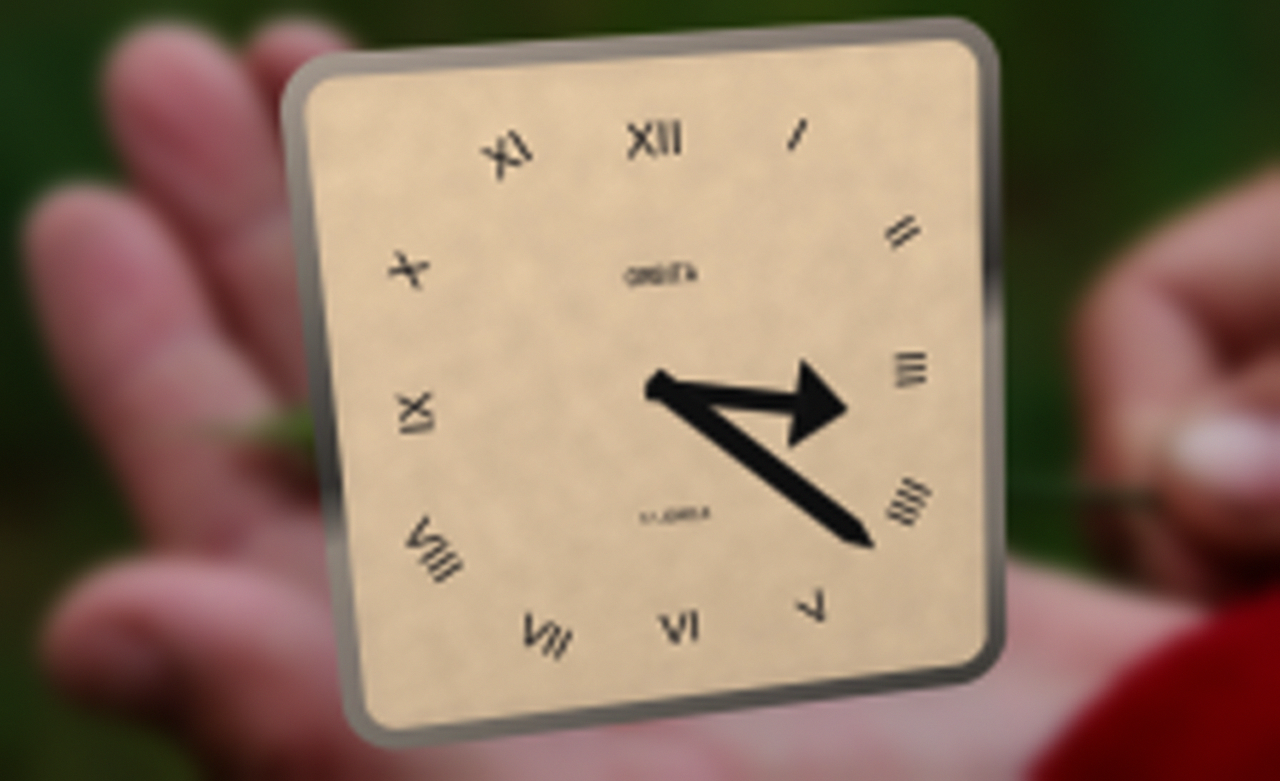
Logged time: 3 h 22 min
